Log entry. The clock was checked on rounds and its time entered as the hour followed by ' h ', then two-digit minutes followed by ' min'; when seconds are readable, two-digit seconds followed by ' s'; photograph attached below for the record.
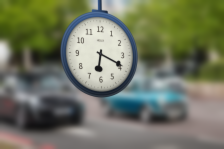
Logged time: 6 h 19 min
